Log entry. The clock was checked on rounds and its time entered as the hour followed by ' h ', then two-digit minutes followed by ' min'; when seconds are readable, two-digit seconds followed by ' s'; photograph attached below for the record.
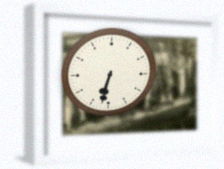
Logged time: 6 h 32 min
